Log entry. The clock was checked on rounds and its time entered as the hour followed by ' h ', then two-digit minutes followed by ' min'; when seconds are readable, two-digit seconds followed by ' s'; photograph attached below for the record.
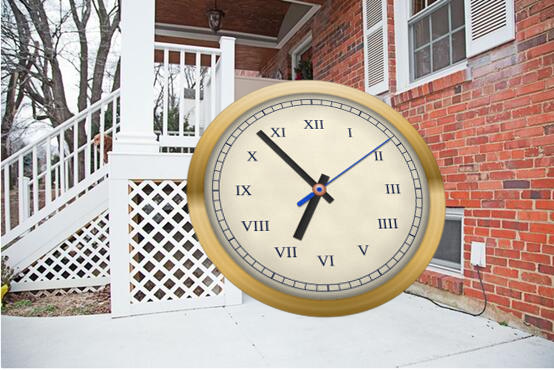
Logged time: 6 h 53 min 09 s
